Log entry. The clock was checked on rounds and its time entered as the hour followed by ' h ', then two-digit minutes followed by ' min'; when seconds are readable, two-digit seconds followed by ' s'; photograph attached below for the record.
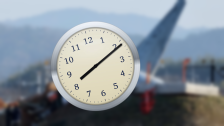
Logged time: 8 h 11 min
